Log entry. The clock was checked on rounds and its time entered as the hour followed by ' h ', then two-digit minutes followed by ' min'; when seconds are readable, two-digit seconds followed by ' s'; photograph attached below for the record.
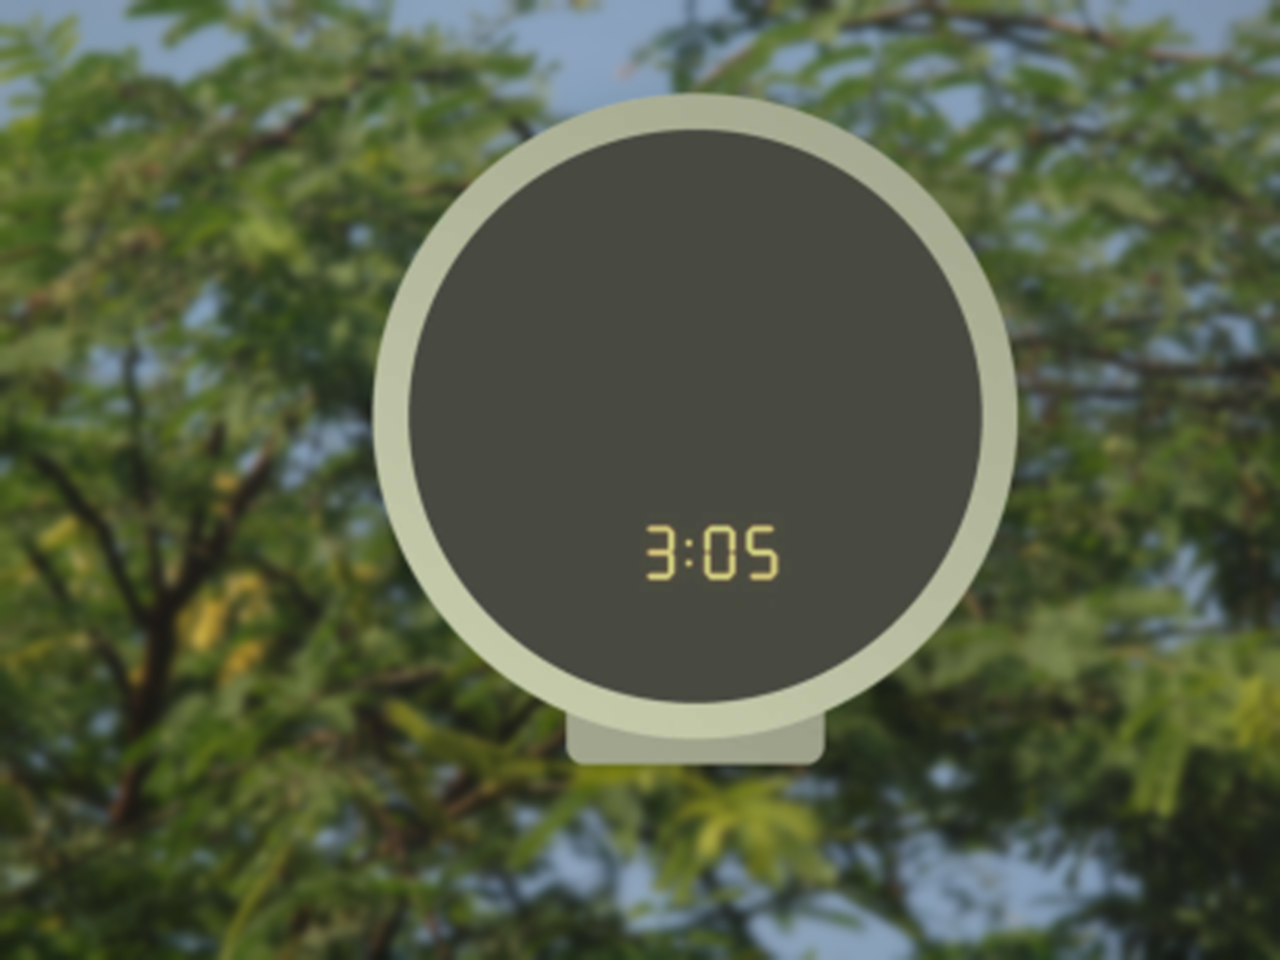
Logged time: 3 h 05 min
